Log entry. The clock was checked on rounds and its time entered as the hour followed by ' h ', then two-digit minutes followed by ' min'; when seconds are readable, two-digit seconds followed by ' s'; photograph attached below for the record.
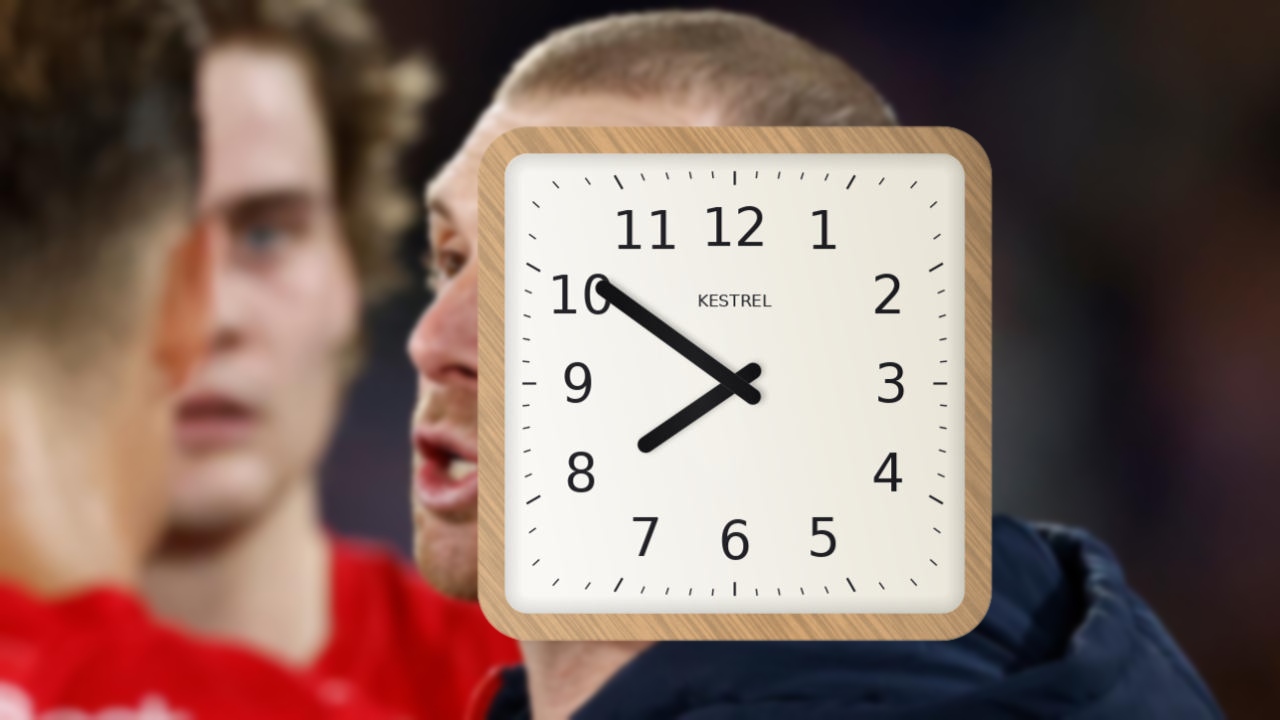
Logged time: 7 h 51 min
